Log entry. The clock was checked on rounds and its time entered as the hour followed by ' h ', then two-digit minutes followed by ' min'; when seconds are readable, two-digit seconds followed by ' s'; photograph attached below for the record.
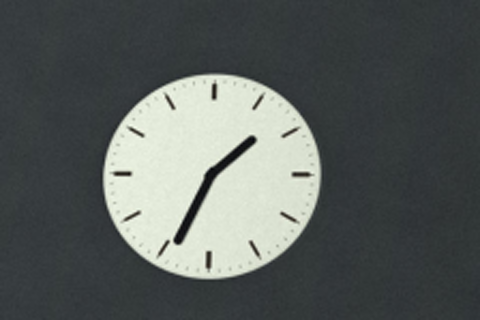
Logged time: 1 h 34 min
